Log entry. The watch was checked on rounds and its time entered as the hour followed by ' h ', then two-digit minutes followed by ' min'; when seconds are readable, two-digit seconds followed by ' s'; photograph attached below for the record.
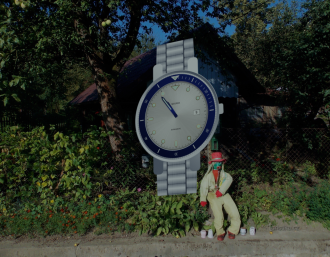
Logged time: 10 h 54 min
